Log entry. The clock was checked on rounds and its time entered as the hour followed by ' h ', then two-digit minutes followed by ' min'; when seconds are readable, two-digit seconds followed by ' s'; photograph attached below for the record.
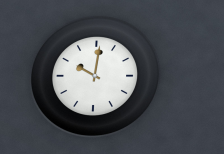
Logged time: 10 h 01 min
